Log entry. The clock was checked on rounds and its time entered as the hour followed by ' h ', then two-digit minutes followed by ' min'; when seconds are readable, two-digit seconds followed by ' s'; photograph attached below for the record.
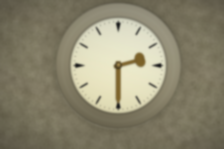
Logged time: 2 h 30 min
